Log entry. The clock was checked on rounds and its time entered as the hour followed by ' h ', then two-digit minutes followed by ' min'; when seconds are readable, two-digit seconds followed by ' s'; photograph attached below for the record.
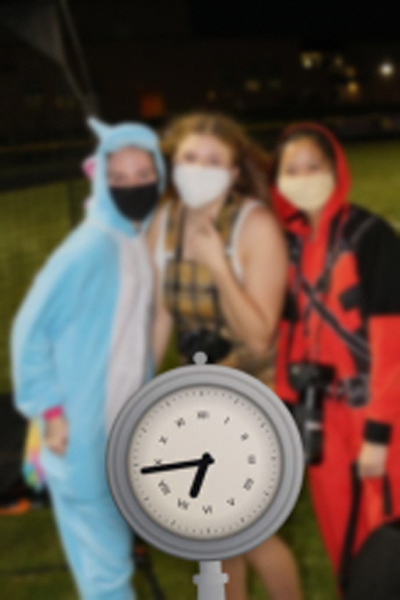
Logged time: 6 h 44 min
